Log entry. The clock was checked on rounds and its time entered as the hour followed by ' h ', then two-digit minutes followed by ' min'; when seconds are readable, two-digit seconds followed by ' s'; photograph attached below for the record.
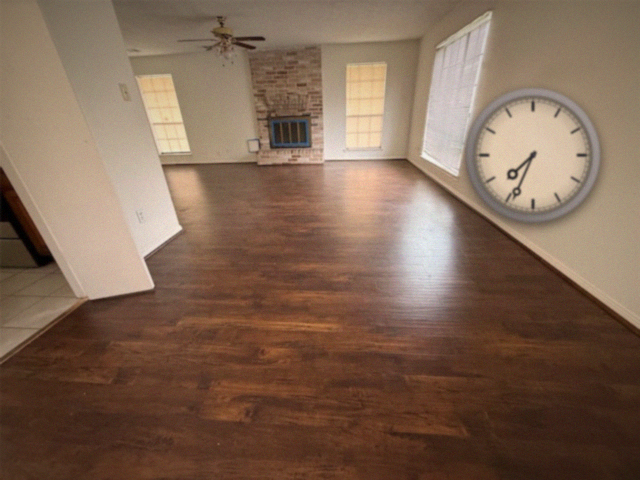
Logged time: 7 h 34 min
